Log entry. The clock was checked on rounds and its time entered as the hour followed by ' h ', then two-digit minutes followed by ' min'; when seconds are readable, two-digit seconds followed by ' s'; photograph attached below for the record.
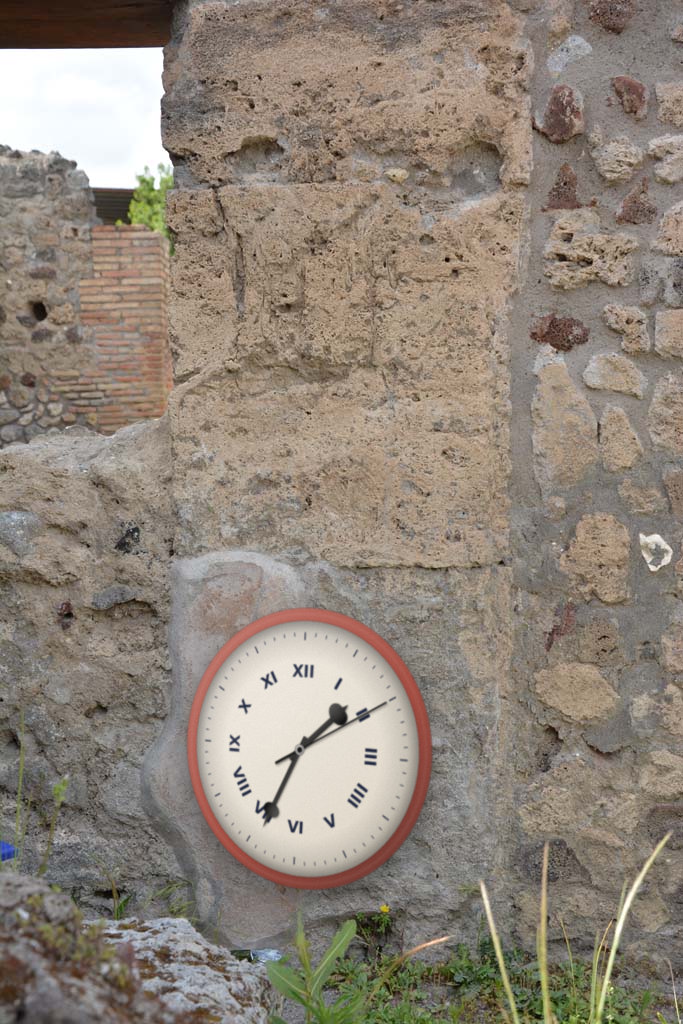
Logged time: 1 h 34 min 10 s
